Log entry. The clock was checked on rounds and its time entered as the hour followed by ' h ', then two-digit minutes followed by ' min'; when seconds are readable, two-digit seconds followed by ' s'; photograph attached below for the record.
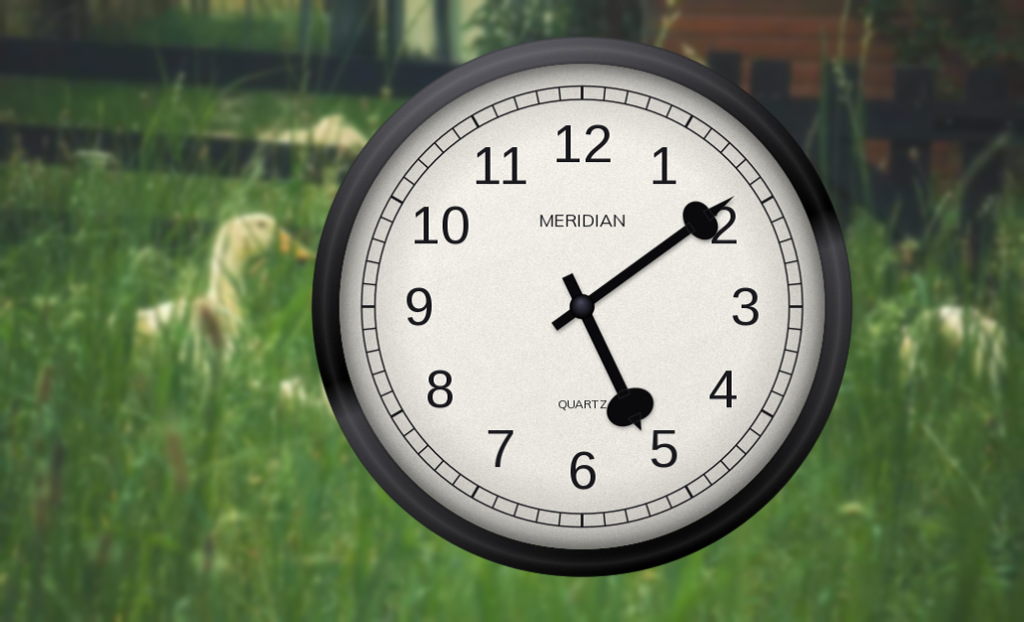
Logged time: 5 h 09 min
